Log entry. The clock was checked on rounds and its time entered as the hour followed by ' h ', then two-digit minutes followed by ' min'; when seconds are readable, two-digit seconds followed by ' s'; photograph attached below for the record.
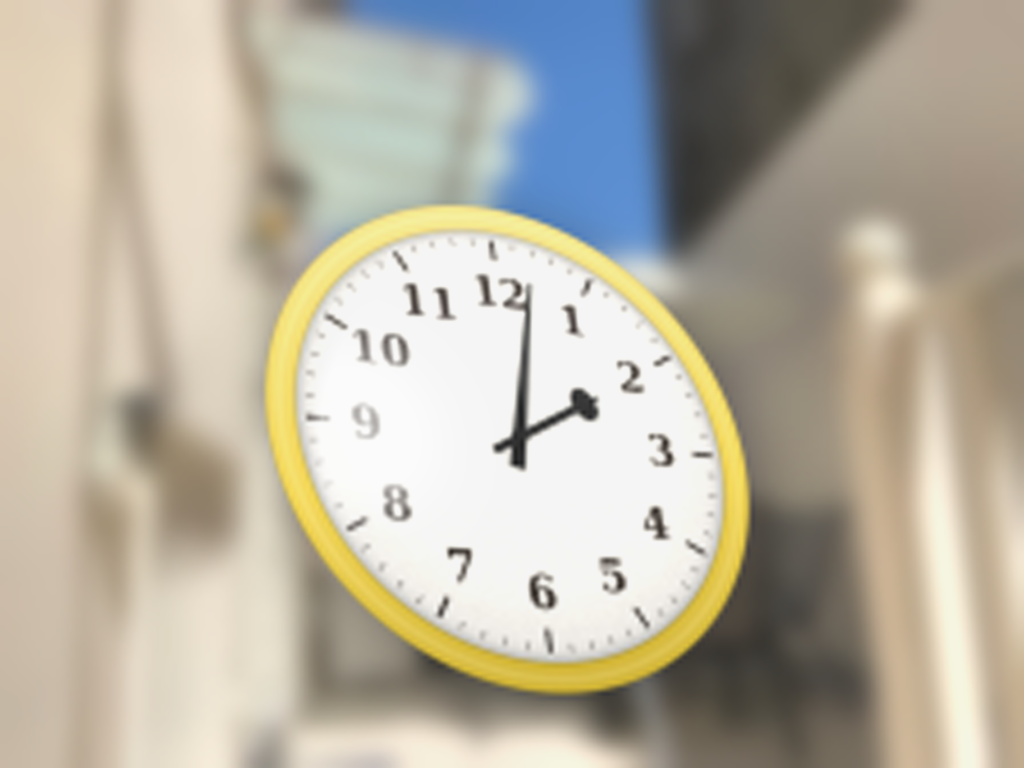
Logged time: 2 h 02 min
